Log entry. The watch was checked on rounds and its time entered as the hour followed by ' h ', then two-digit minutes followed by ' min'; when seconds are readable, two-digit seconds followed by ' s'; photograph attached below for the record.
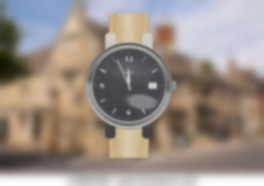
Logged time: 11 h 56 min
